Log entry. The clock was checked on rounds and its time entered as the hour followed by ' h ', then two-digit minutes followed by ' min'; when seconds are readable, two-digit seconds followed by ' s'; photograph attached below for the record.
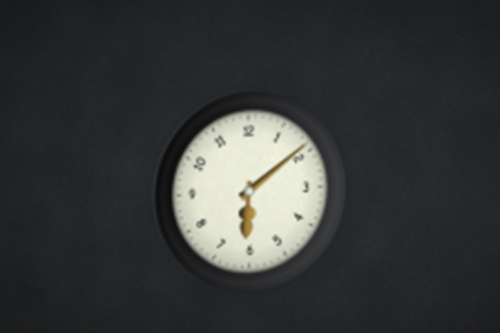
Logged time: 6 h 09 min
